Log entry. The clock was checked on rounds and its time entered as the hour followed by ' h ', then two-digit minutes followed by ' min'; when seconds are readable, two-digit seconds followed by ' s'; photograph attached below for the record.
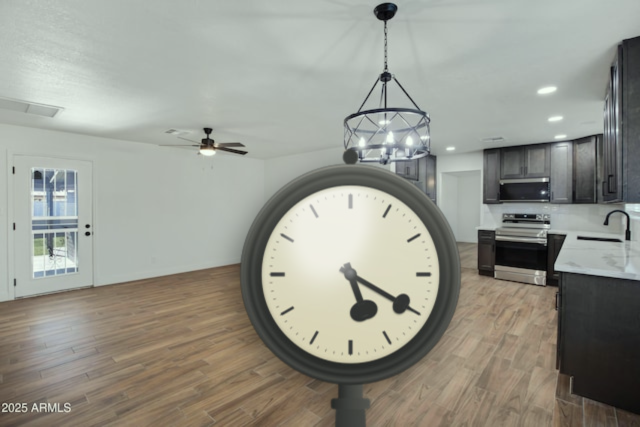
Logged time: 5 h 20 min
